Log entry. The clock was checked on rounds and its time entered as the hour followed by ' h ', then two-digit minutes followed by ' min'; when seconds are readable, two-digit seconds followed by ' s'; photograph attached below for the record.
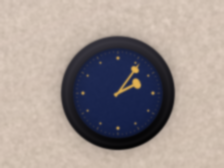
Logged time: 2 h 06 min
